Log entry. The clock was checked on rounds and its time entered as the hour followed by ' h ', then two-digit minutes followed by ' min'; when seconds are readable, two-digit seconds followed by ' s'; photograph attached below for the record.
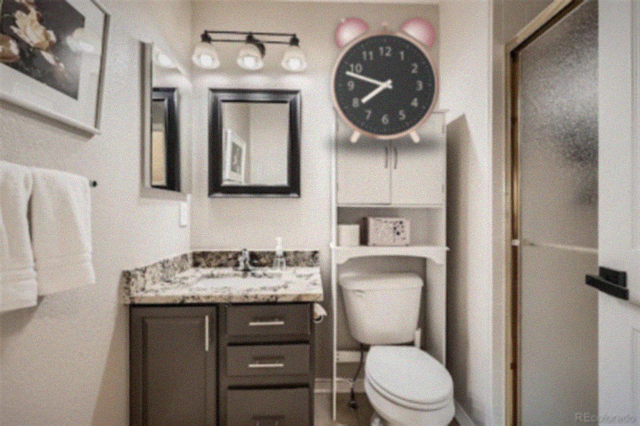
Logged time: 7 h 48 min
